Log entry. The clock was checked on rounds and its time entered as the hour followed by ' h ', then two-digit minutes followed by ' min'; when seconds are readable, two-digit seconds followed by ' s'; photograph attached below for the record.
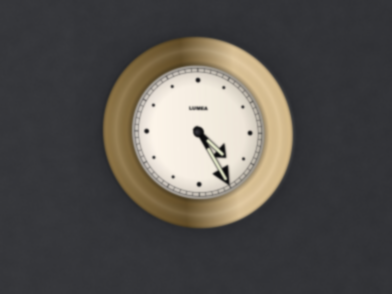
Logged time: 4 h 25 min
